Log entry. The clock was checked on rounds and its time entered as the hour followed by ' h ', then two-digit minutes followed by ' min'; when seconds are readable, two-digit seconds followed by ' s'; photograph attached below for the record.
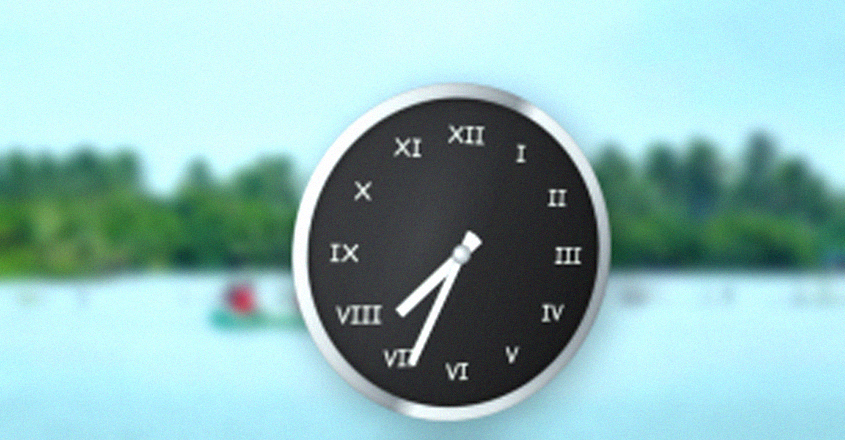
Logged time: 7 h 34 min
